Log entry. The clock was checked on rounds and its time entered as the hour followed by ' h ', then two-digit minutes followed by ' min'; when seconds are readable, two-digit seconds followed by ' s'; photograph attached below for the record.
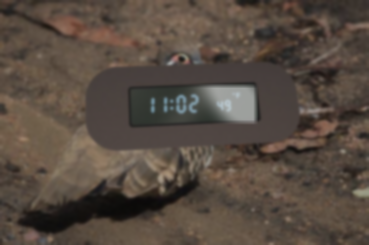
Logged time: 11 h 02 min
